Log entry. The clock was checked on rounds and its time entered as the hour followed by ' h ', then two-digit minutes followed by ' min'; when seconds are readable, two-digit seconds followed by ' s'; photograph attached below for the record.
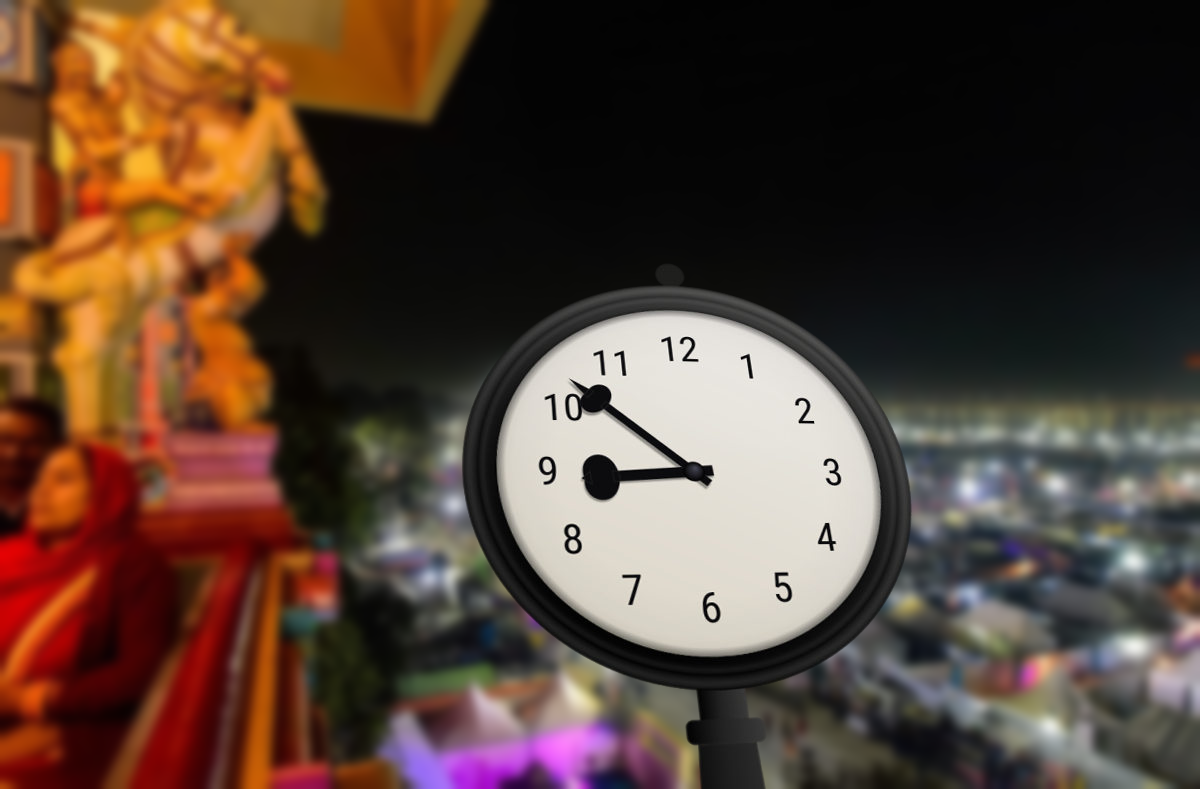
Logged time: 8 h 52 min
